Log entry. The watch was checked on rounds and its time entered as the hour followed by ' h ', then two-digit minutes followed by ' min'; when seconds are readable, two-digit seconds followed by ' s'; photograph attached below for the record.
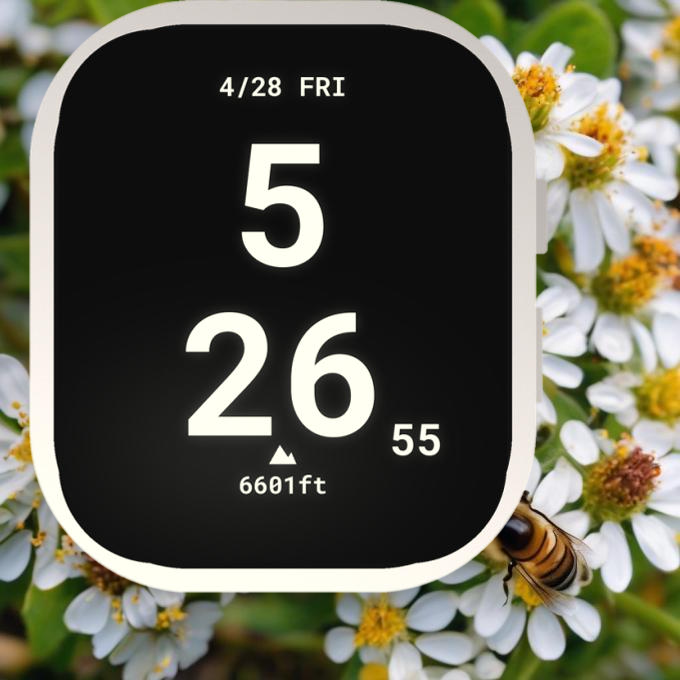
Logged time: 5 h 26 min 55 s
